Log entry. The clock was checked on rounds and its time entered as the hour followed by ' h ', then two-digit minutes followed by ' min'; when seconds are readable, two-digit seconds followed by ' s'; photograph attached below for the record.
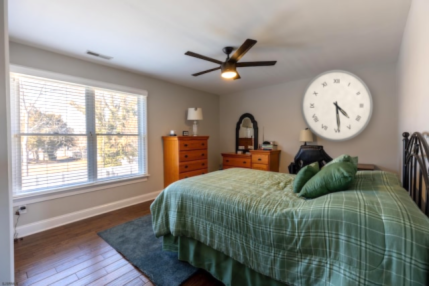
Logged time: 4 h 29 min
